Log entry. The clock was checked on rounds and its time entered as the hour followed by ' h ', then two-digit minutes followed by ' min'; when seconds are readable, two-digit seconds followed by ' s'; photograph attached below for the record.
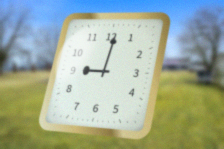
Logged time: 9 h 01 min
